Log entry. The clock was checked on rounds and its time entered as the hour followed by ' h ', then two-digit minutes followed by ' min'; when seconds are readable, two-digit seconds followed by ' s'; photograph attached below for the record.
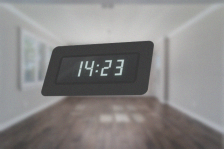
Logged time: 14 h 23 min
